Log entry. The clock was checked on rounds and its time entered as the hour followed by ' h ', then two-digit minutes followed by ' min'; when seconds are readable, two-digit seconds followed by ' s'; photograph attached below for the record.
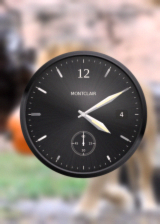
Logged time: 4 h 10 min
